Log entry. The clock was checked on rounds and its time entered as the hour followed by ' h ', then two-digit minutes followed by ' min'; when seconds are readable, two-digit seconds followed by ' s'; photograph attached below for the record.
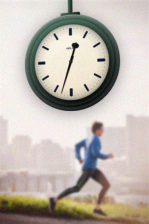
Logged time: 12 h 33 min
